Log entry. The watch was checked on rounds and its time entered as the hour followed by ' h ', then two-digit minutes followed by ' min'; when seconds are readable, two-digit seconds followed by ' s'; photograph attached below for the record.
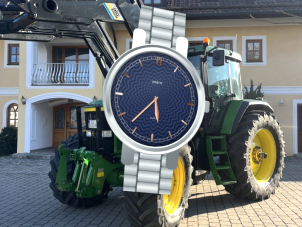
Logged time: 5 h 37 min
